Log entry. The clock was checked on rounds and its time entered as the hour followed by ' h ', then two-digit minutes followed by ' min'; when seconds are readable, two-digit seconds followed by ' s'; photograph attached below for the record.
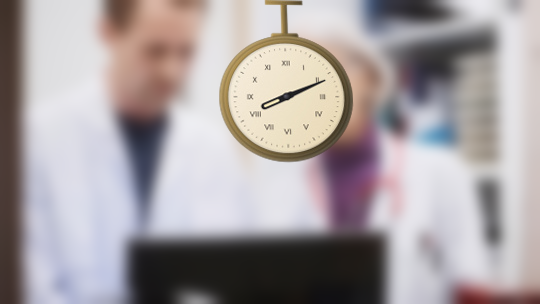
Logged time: 8 h 11 min
